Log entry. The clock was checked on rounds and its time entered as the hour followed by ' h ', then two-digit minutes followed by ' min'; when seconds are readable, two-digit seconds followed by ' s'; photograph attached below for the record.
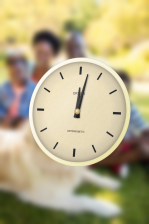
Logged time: 12 h 02 min
